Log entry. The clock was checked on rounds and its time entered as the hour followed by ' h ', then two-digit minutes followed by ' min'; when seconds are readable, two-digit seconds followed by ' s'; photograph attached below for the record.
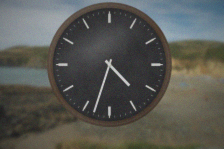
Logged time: 4 h 33 min
